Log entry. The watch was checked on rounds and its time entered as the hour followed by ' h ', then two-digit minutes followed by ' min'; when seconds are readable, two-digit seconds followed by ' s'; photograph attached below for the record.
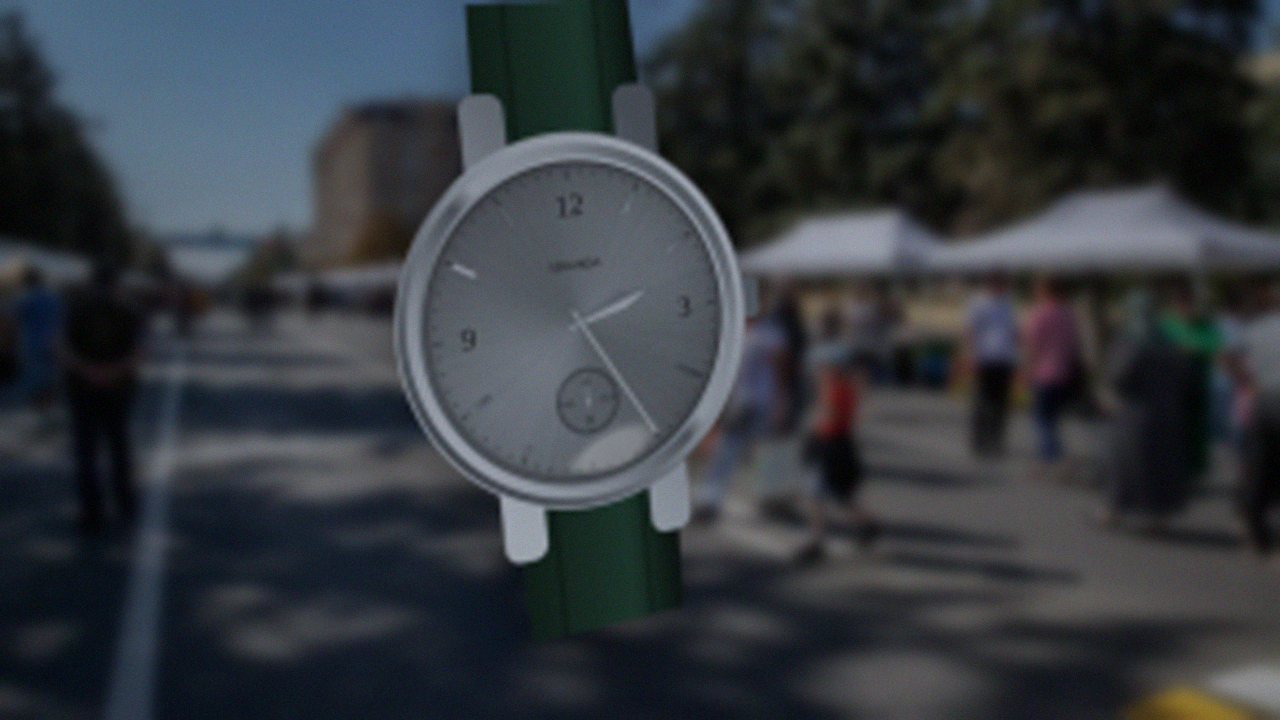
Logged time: 2 h 25 min
